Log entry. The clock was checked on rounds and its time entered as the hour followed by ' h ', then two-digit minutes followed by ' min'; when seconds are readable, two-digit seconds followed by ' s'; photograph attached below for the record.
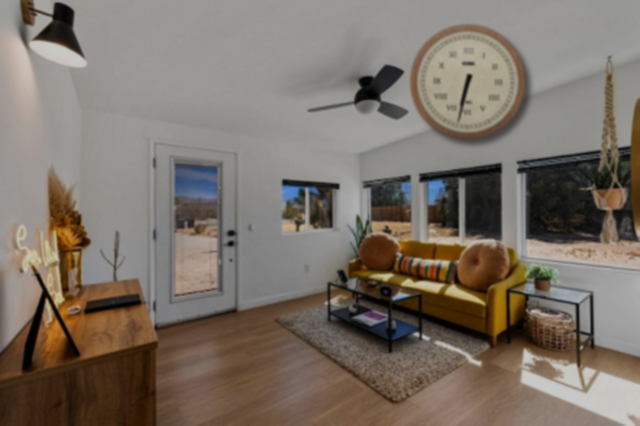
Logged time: 6 h 32 min
